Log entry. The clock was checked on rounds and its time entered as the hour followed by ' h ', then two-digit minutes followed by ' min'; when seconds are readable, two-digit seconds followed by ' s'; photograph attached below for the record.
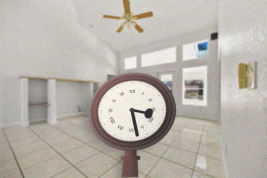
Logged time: 3 h 28 min
